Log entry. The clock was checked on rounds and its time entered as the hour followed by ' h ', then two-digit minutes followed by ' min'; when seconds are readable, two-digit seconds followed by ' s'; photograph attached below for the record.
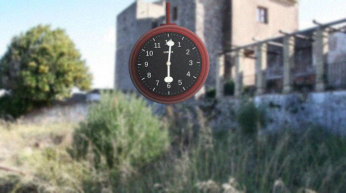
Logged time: 6 h 01 min
